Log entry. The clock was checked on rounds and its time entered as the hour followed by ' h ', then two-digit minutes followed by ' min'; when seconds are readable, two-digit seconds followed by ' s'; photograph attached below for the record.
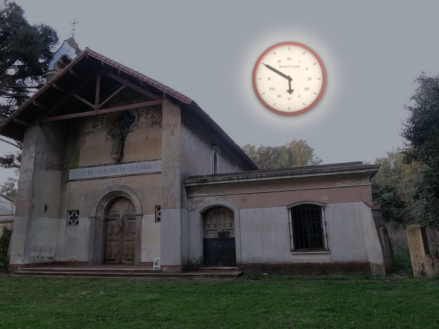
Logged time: 5 h 50 min
